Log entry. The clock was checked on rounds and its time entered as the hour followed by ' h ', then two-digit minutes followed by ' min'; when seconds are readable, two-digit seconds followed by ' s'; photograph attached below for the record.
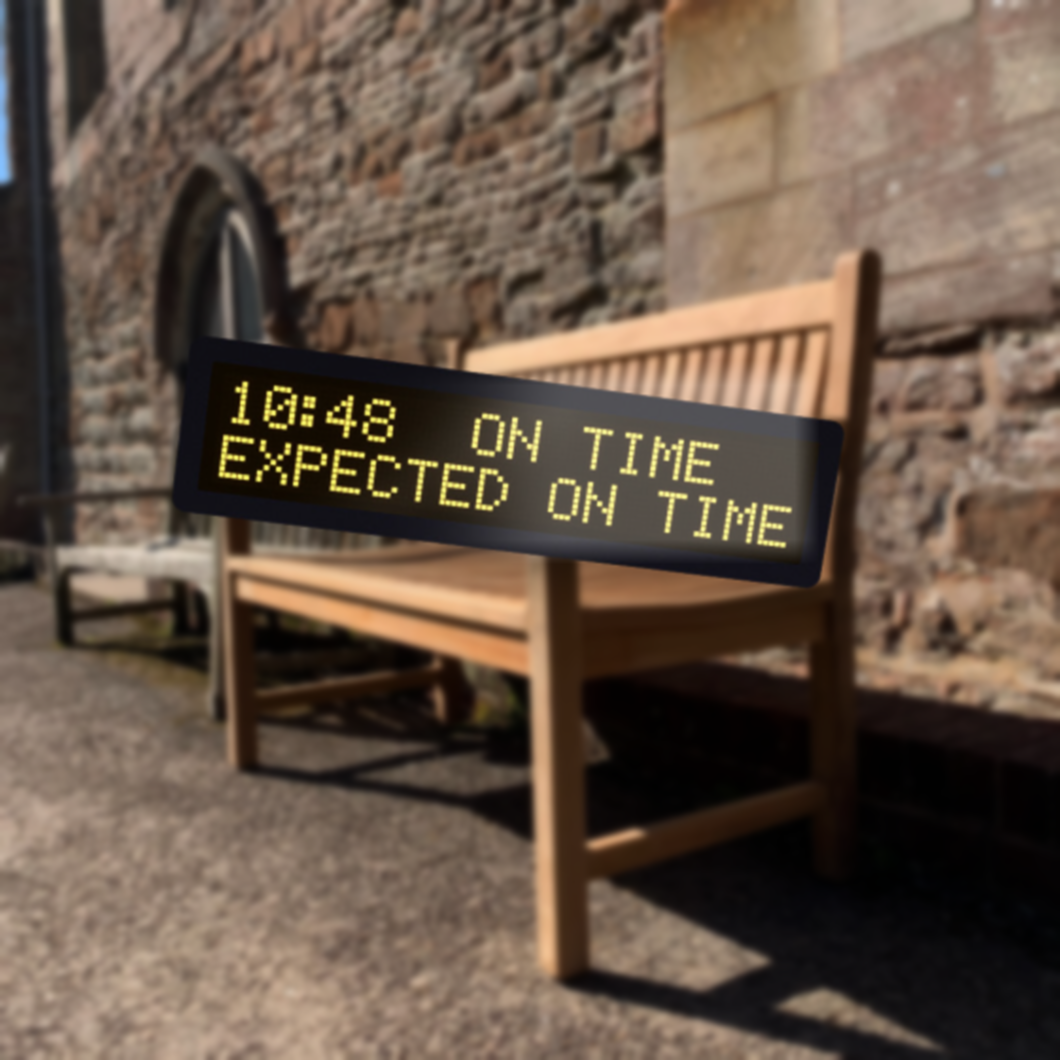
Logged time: 10 h 48 min
